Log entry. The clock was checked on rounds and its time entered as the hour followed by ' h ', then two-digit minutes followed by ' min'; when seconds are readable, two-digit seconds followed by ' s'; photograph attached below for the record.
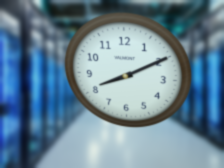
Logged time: 8 h 10 min
